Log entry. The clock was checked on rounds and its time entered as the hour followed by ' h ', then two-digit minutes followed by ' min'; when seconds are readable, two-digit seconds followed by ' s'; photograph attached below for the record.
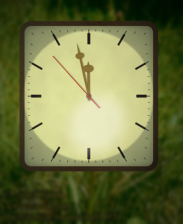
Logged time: 11 h 57 min 53 s
